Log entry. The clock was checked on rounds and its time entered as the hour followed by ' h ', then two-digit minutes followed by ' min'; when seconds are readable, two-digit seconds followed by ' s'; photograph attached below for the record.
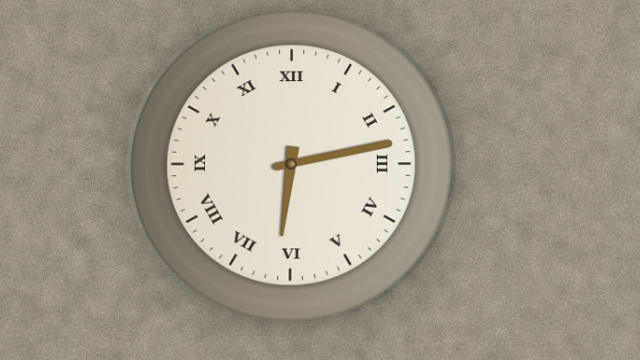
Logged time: 6 h 13 min
